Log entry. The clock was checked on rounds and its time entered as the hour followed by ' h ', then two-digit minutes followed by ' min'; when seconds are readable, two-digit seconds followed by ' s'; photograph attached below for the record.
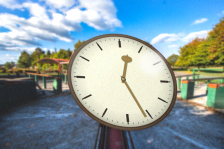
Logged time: 12 h 26 min
